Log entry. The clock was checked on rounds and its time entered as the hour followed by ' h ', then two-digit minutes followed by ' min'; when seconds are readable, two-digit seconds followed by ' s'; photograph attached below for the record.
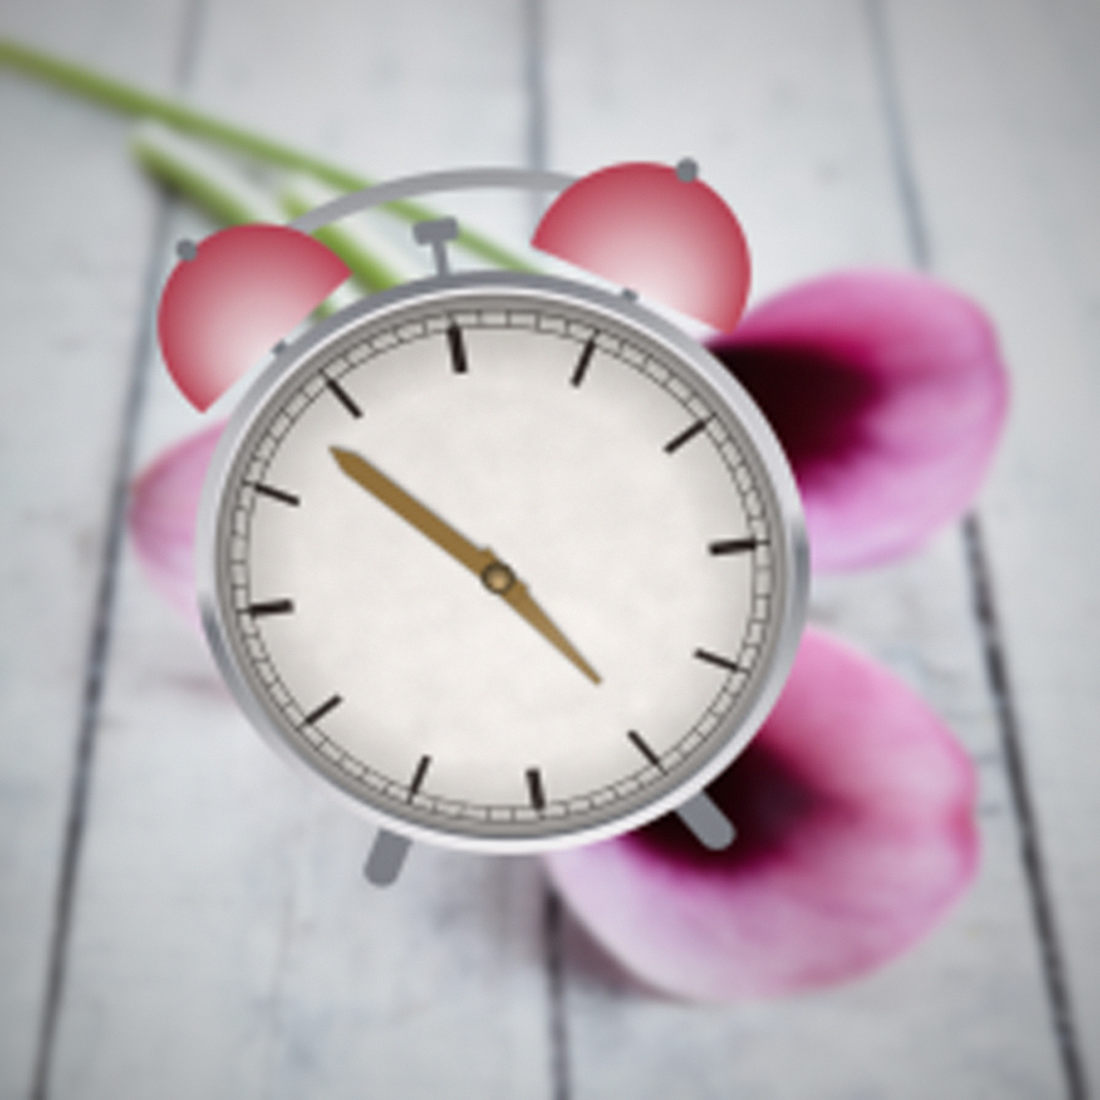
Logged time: 4 h 53 min
